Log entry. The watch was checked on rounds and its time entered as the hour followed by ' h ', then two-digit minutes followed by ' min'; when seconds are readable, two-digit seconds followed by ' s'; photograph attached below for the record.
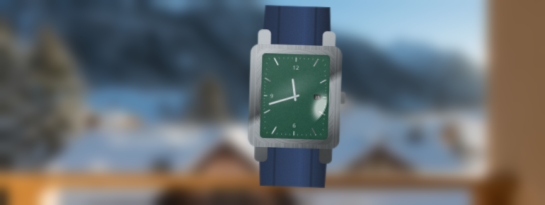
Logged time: 11 h 42 min
